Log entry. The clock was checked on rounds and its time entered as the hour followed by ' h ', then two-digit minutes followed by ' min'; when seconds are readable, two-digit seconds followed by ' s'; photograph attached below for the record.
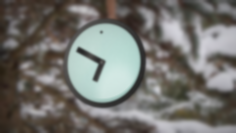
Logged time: 6 h 50 min
